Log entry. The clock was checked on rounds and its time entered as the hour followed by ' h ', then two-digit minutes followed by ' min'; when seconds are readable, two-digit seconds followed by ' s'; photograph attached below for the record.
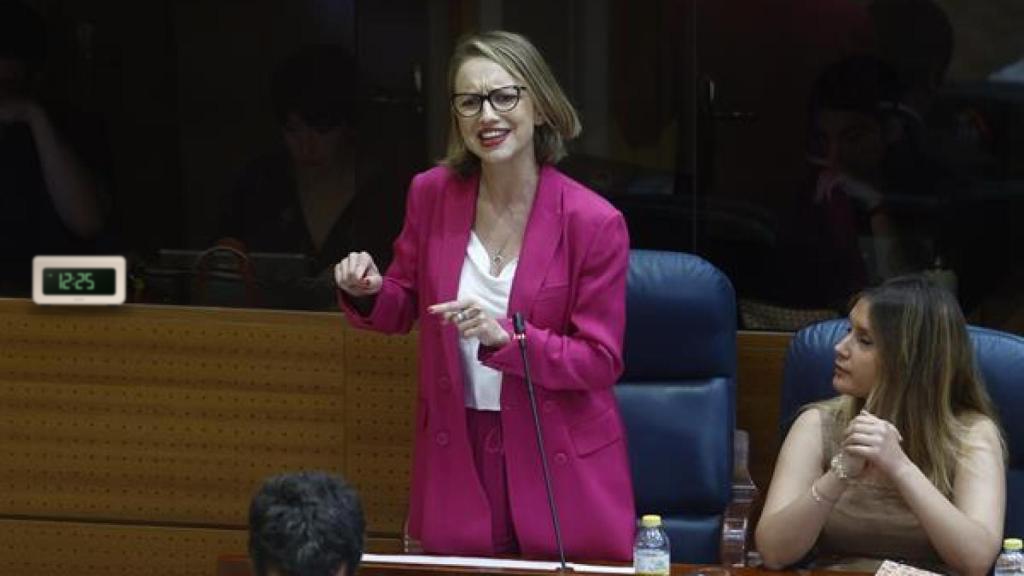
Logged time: 12 h 25 min
